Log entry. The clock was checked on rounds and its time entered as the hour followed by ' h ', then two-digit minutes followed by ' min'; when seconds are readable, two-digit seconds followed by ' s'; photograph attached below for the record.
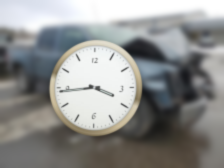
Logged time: 3 h 44 min
